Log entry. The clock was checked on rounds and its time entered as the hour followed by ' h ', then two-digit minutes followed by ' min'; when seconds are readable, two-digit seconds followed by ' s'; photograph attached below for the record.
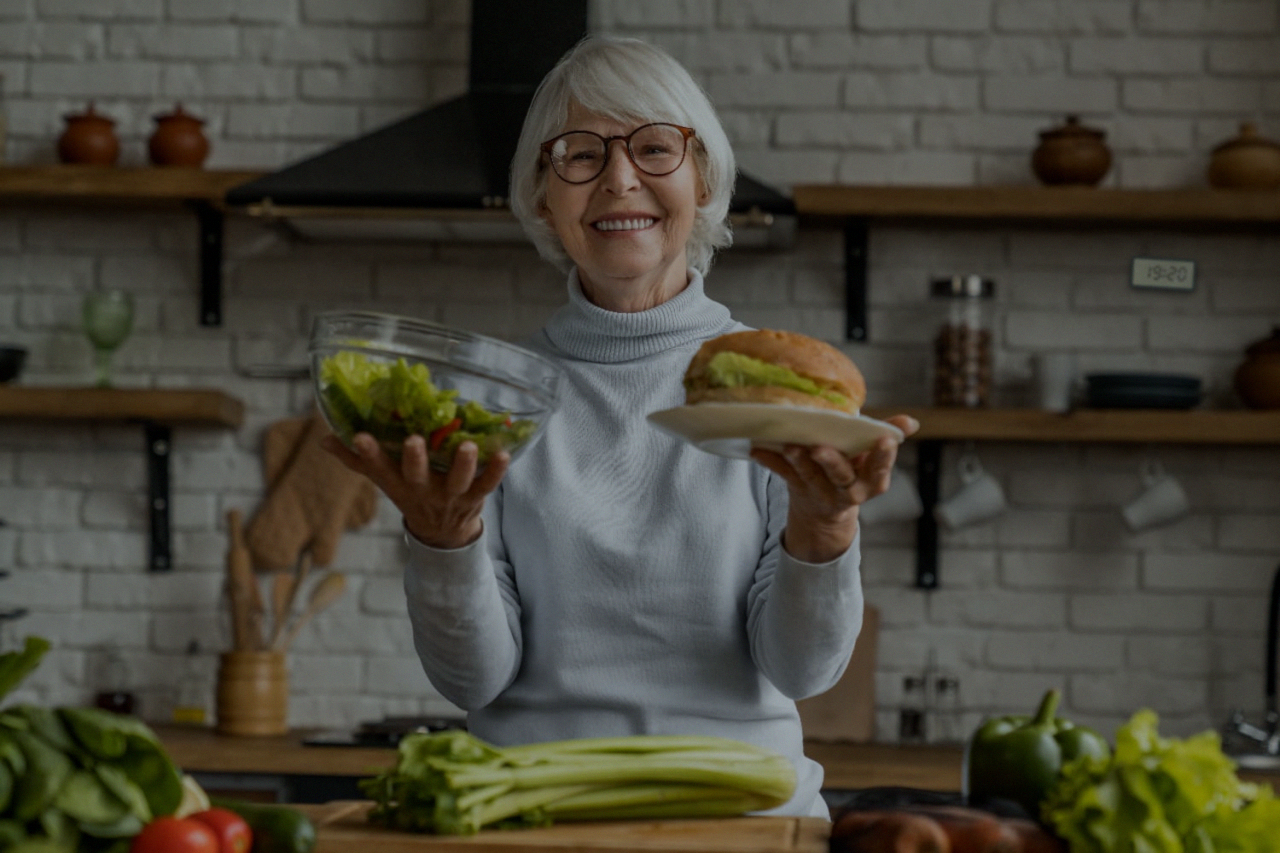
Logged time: 19 h 20 min
